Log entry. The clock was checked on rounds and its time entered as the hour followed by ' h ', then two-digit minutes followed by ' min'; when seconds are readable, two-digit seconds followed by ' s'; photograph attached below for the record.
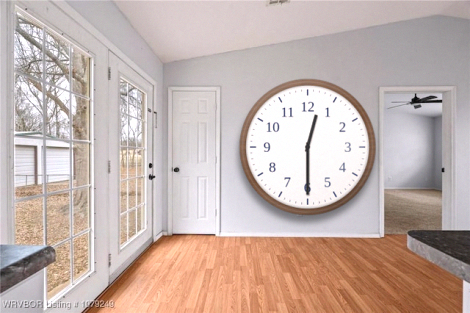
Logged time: 12 h 30 min
